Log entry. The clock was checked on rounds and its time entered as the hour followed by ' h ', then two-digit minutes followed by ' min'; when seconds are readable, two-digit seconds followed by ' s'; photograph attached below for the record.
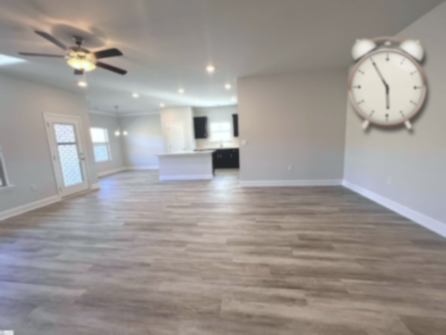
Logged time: 5 h 55 min
